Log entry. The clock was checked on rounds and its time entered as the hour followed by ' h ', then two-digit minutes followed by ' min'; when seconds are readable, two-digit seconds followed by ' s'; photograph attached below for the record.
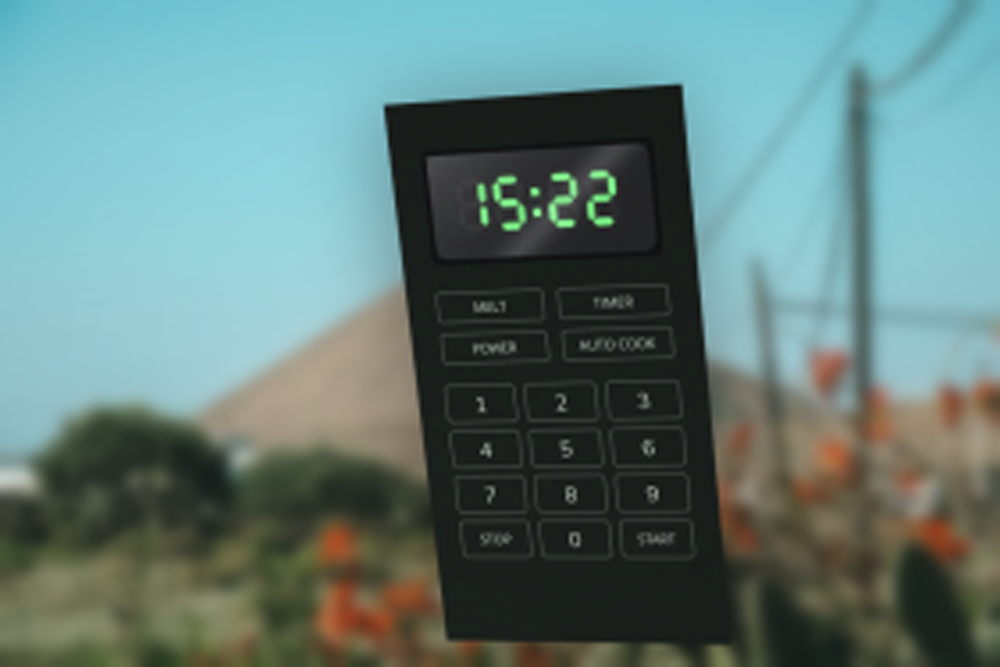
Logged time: 15 h 22 min
